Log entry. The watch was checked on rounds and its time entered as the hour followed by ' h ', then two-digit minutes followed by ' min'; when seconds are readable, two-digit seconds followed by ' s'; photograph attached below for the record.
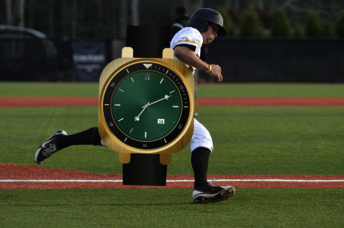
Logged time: 7 h 11 min
